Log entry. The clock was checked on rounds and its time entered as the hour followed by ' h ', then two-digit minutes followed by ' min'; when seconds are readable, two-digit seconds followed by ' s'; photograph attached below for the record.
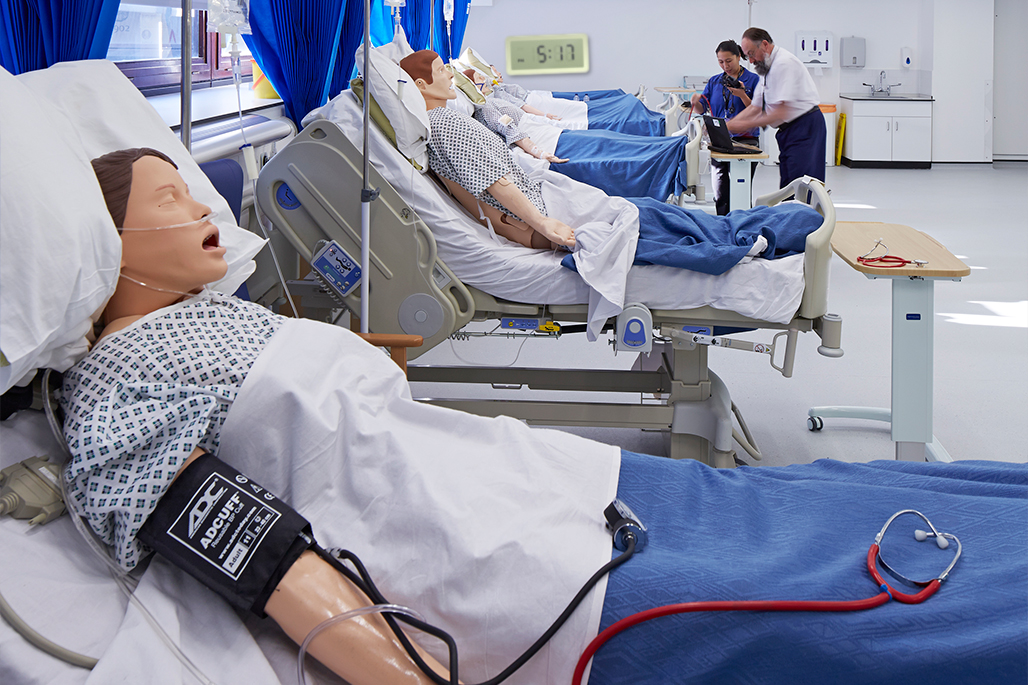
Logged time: 5 h 17 min
